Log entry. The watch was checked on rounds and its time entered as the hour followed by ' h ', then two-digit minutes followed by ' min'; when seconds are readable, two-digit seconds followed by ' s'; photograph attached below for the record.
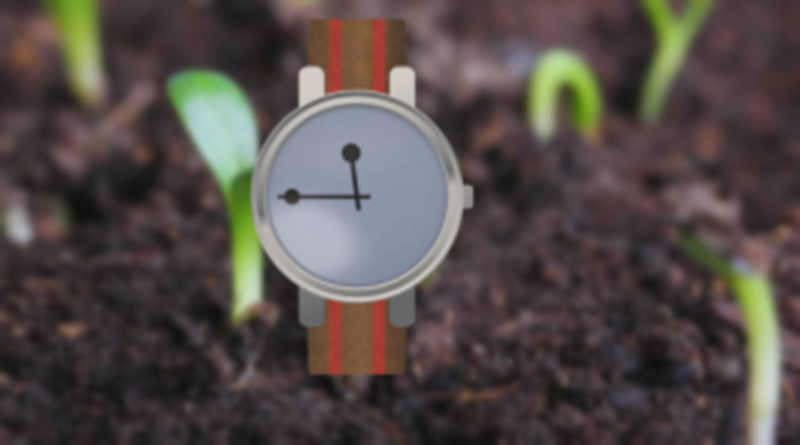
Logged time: 11 h 45 min
